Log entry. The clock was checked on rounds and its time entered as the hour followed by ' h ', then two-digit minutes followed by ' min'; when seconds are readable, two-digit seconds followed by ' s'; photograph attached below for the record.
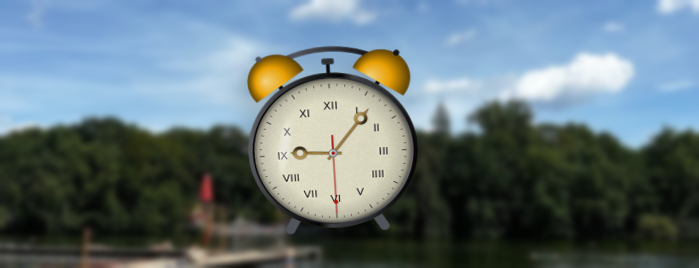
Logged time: 9 h 06 min 30 s
